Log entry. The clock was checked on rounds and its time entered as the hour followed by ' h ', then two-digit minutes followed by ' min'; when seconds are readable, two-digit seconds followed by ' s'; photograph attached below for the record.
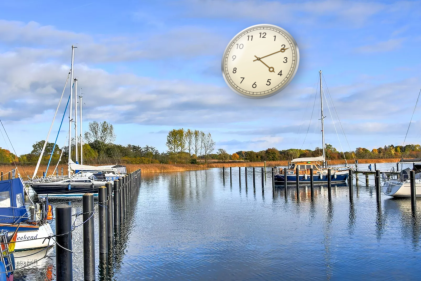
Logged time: 4 h 11 min
